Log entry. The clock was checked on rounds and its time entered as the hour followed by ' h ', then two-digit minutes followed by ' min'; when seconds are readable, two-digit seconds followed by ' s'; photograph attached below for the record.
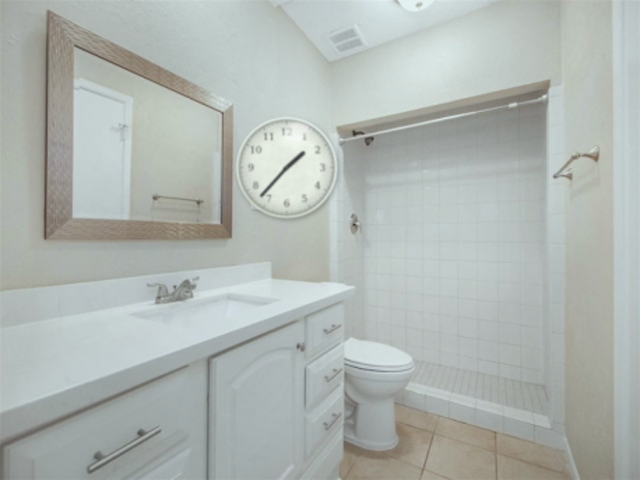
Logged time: 1 h 37 min
